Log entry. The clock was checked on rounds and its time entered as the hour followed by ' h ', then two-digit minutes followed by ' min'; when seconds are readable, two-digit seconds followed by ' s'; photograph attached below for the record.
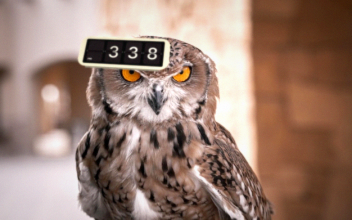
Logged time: 3 h 38 min
